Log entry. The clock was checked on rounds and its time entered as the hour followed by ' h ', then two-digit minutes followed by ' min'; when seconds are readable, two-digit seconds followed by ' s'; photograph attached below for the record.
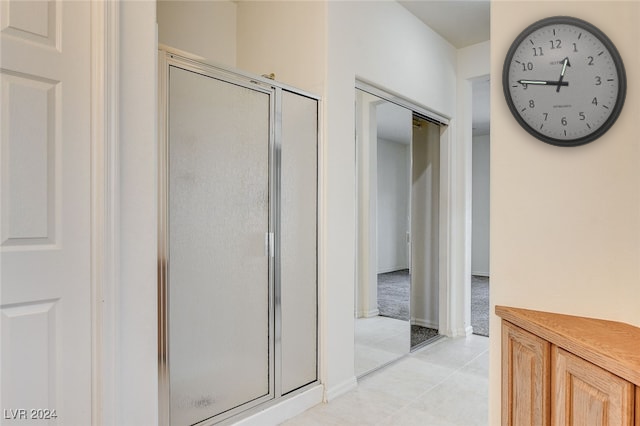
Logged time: 12 h 46 min
